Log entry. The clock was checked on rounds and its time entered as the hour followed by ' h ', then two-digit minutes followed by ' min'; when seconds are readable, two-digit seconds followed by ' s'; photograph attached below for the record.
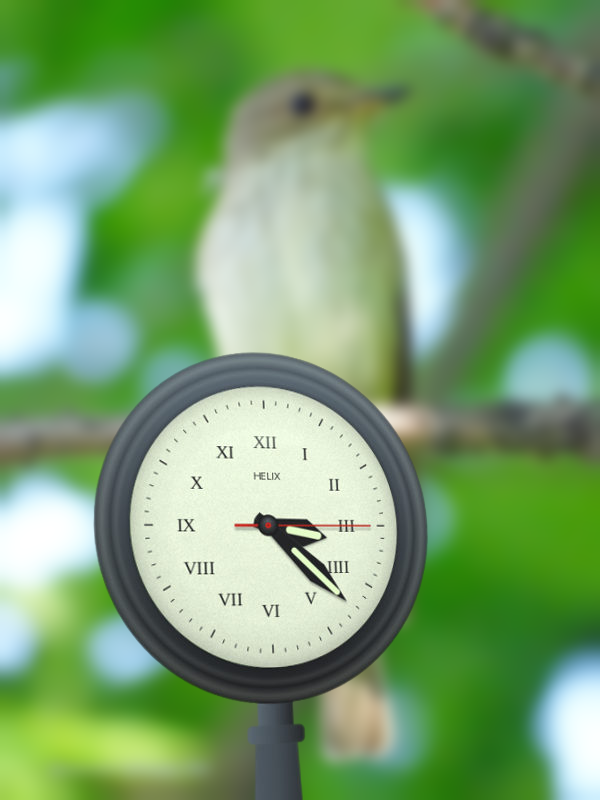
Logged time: 3 h 22 min 15 s
